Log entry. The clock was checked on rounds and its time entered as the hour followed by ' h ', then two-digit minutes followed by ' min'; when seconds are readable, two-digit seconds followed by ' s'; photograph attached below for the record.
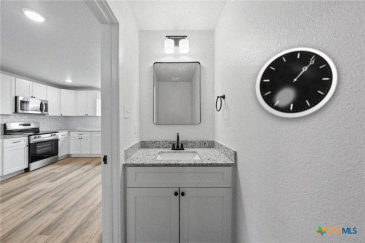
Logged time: 1 h 06 min
